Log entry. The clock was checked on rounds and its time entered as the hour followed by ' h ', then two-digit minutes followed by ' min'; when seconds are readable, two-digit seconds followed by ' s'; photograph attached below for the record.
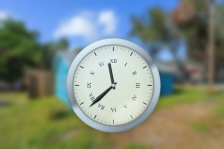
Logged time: 11 h 38 min
